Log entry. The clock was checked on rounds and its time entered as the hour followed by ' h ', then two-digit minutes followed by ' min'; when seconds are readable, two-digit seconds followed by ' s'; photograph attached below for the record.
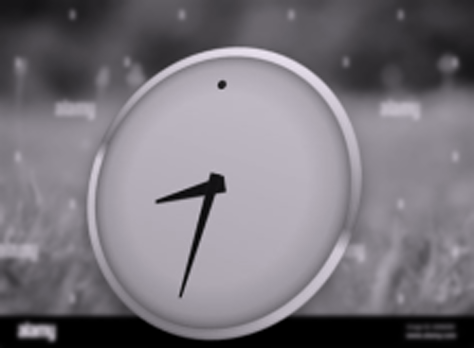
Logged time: 8 h 32 min
